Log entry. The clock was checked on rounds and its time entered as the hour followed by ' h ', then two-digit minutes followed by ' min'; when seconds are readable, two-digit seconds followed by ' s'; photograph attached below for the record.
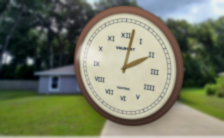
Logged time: 2 h 02 min
